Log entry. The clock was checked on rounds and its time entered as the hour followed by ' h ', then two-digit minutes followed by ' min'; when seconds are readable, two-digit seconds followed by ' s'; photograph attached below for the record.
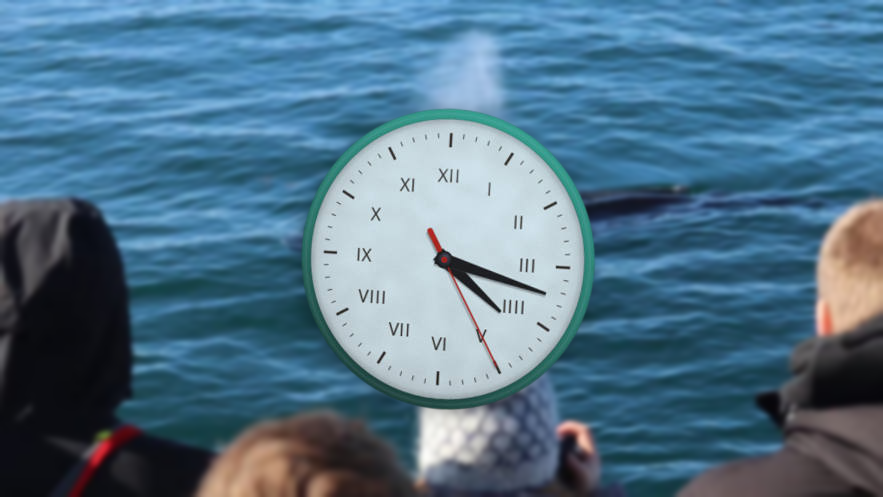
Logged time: 4 h 17 min 25 s
